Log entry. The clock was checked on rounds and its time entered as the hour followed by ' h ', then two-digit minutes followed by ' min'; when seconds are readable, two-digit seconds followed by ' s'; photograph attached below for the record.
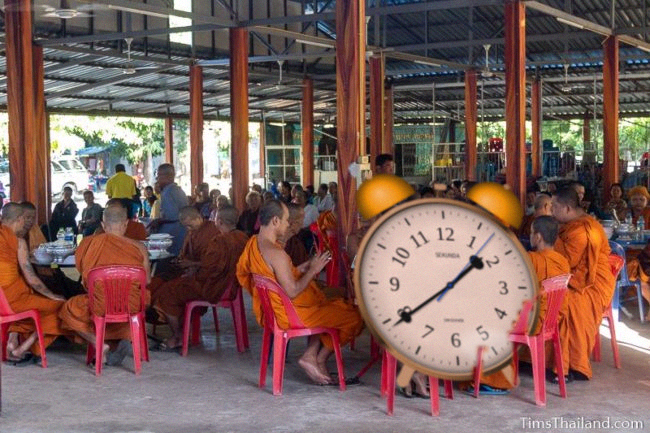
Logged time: 1 h 39 min 07 s
